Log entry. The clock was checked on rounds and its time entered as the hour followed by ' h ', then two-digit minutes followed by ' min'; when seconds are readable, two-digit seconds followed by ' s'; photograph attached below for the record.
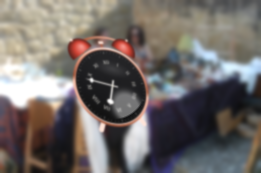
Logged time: 6 h 48 min
